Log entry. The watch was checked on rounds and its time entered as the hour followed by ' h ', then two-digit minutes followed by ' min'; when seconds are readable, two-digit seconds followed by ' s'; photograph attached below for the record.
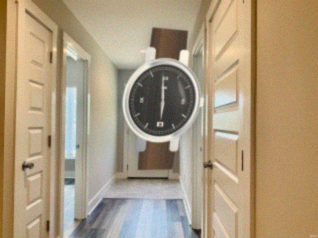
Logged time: 5 h 59 min
